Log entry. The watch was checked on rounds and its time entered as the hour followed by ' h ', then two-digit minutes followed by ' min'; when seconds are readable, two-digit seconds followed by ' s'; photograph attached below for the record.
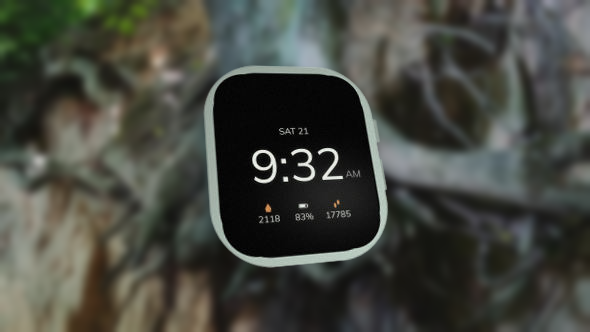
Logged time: 9 h 32 min
